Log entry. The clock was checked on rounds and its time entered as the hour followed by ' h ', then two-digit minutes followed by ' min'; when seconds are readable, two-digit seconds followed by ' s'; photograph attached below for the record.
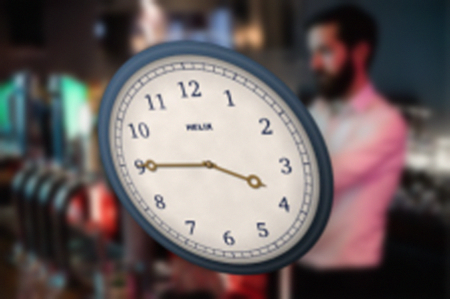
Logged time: 3 h 45 min
